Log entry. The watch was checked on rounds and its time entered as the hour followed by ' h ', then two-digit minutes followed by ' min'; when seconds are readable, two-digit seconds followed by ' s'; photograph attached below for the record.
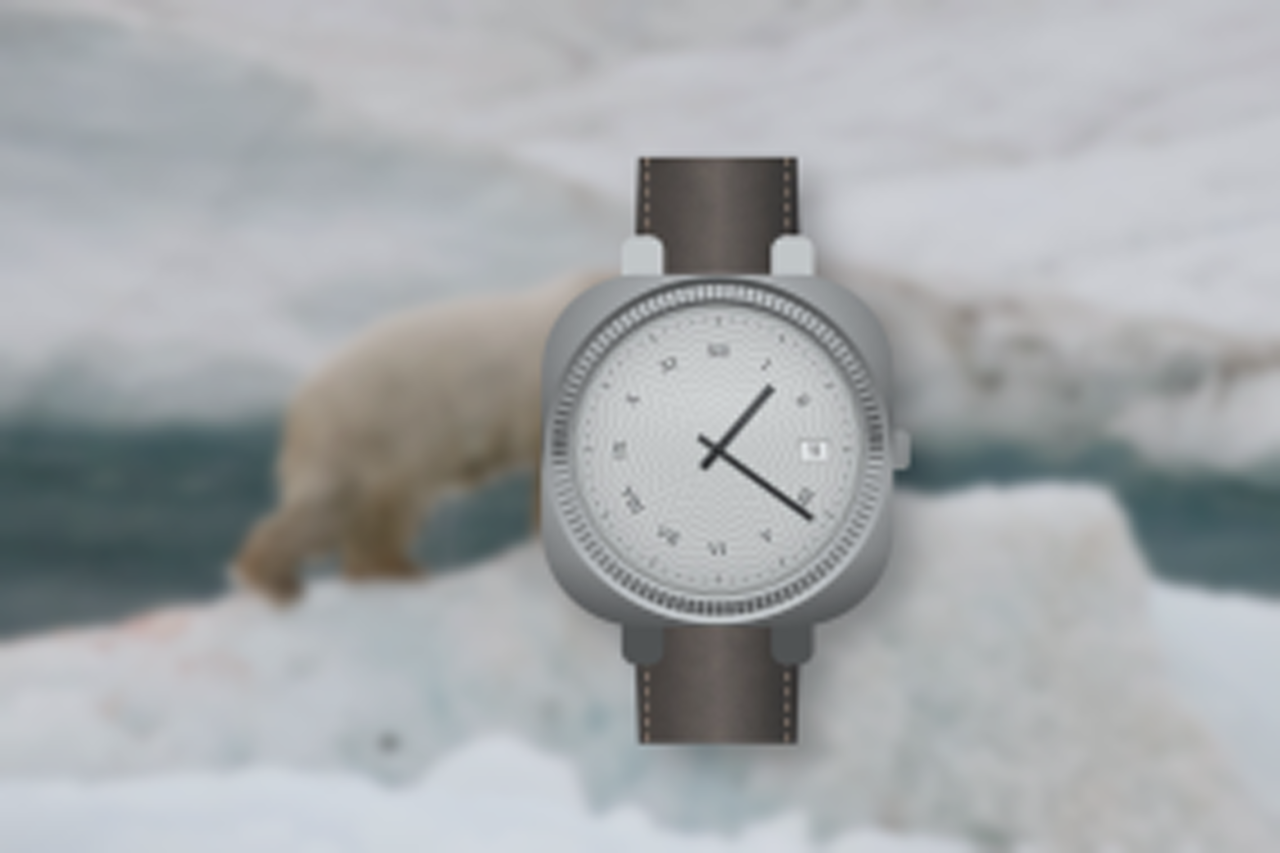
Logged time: 1 h 21 min
